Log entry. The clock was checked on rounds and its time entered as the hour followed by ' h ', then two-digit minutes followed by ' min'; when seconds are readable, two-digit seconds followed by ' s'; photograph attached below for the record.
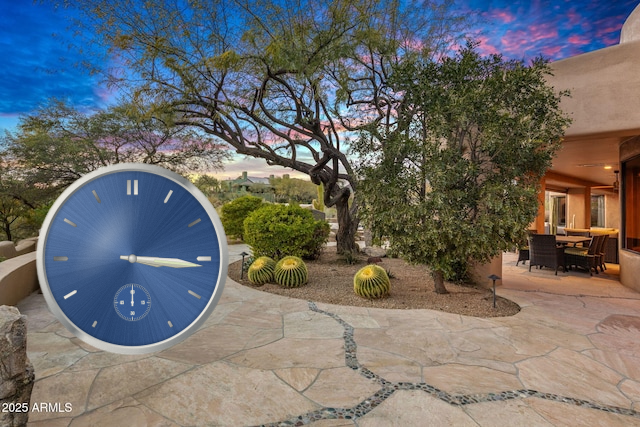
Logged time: 3 h 16 min
